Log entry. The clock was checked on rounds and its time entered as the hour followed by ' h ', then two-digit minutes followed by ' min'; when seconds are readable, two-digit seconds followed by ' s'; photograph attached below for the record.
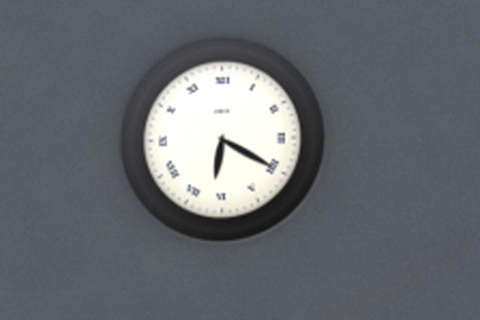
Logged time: 6 h 20 min
